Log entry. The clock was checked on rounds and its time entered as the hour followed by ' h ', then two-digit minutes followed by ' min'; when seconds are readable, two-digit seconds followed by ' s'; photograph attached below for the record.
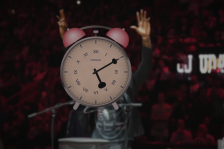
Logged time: 5 h 10 min
